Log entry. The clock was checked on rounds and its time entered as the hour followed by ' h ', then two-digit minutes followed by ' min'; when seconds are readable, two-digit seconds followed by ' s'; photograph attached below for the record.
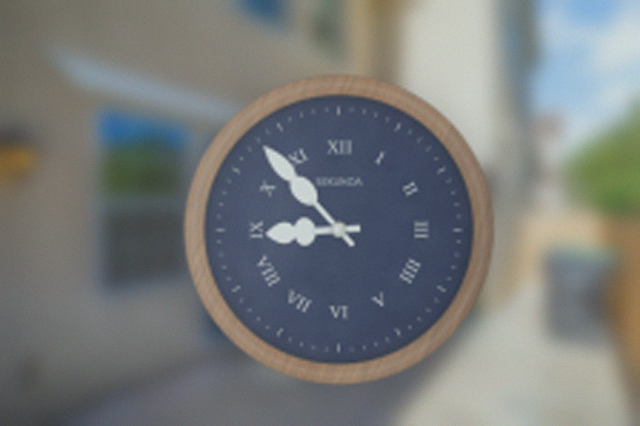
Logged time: 8 h 53 min
